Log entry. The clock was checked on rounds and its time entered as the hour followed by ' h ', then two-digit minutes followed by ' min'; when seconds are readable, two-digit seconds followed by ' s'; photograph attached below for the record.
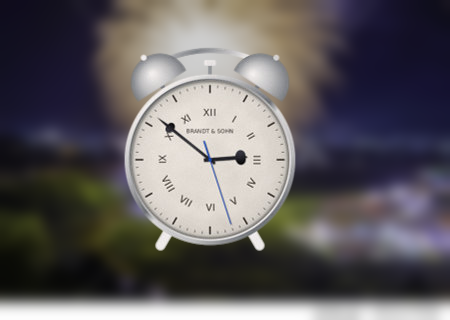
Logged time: 2 h 51 min 27 s
